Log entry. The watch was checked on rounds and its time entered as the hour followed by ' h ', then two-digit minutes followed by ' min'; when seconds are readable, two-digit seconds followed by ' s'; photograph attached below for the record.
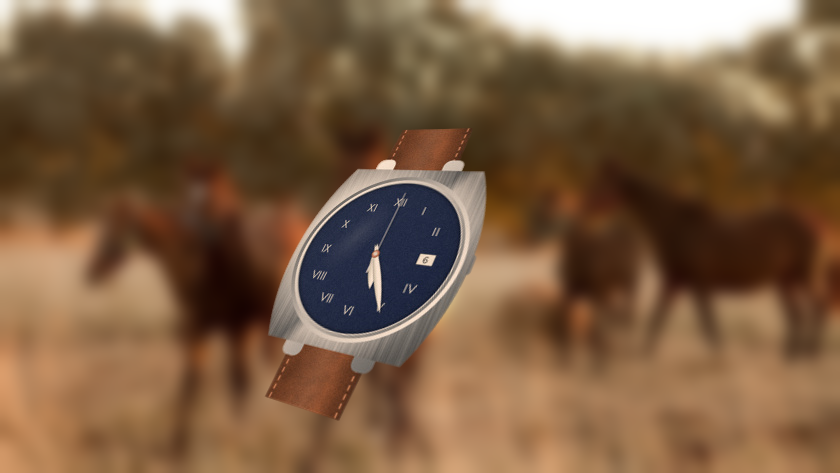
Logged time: 5 h 25 min 00 s
